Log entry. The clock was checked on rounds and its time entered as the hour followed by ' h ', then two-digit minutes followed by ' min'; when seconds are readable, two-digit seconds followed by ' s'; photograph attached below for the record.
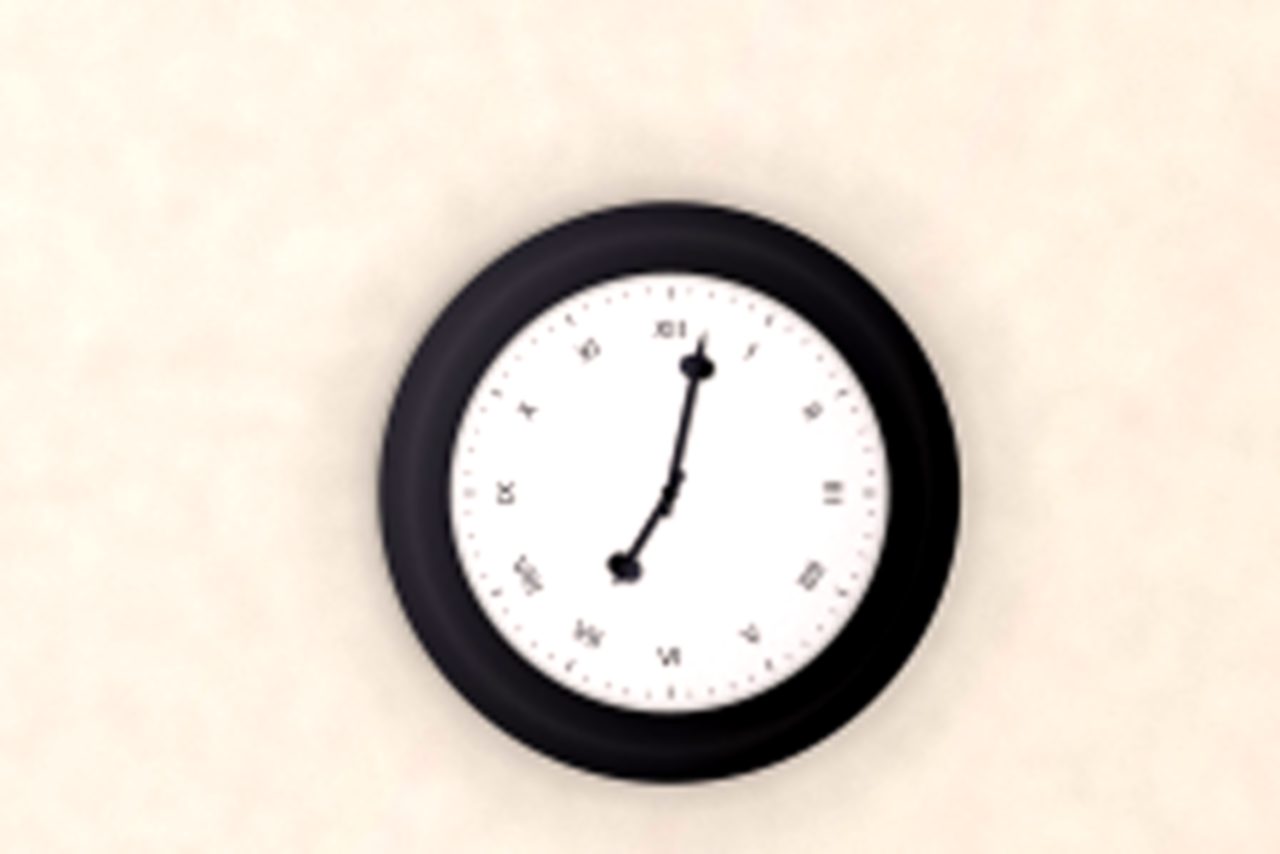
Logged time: 7 h 02 min
